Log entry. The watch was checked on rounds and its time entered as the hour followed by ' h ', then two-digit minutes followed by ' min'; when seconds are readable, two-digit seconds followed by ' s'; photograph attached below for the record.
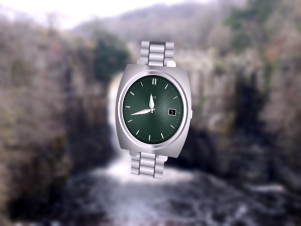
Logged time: 11 h 42 min
